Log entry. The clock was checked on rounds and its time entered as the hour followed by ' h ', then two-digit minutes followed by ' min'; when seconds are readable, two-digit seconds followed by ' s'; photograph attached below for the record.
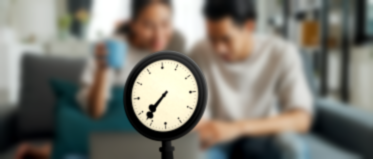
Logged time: 7 h 37 min
